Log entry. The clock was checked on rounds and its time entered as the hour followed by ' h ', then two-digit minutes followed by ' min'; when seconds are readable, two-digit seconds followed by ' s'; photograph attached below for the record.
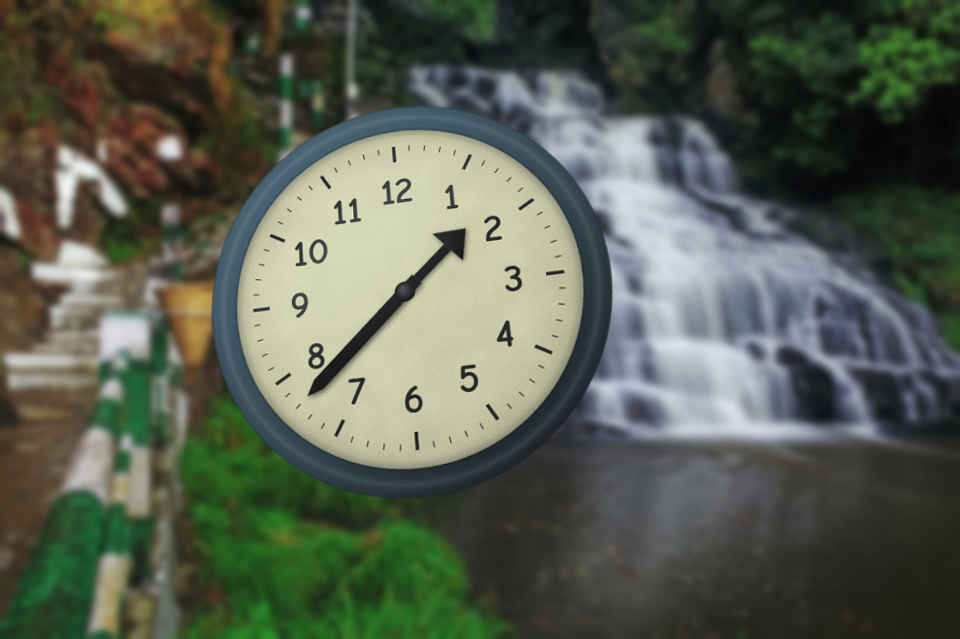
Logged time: 1 h 38 min
